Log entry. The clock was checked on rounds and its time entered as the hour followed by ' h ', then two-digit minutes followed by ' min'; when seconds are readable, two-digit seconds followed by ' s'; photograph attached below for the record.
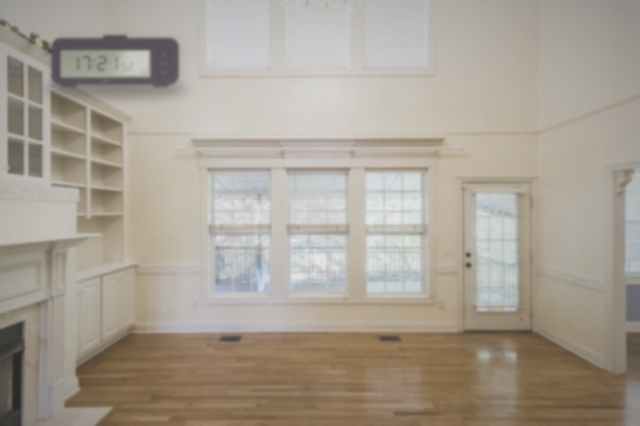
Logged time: 17 h 21 min
